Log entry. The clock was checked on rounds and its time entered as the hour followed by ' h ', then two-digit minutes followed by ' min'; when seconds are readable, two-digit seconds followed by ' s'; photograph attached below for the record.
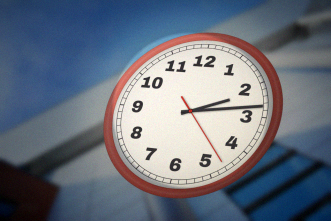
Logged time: 2 h 13 min 23 s
